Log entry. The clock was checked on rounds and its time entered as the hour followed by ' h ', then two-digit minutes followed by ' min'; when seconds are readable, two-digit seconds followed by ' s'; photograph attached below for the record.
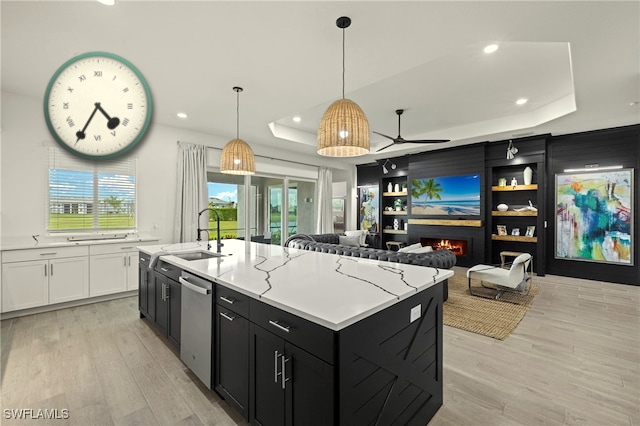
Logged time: 4 h 35 min
